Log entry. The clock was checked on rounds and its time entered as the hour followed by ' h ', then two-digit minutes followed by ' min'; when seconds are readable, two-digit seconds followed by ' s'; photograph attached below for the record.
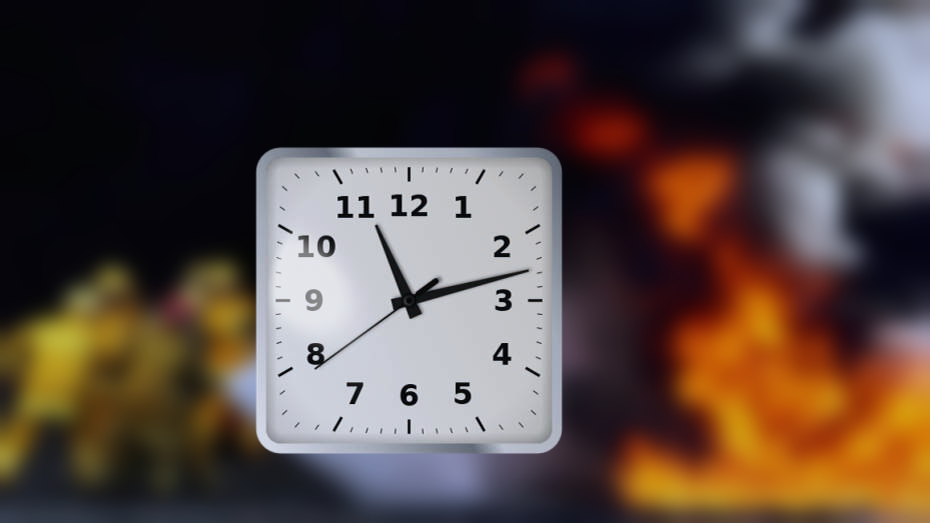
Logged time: 11 h 12 min 39 s
